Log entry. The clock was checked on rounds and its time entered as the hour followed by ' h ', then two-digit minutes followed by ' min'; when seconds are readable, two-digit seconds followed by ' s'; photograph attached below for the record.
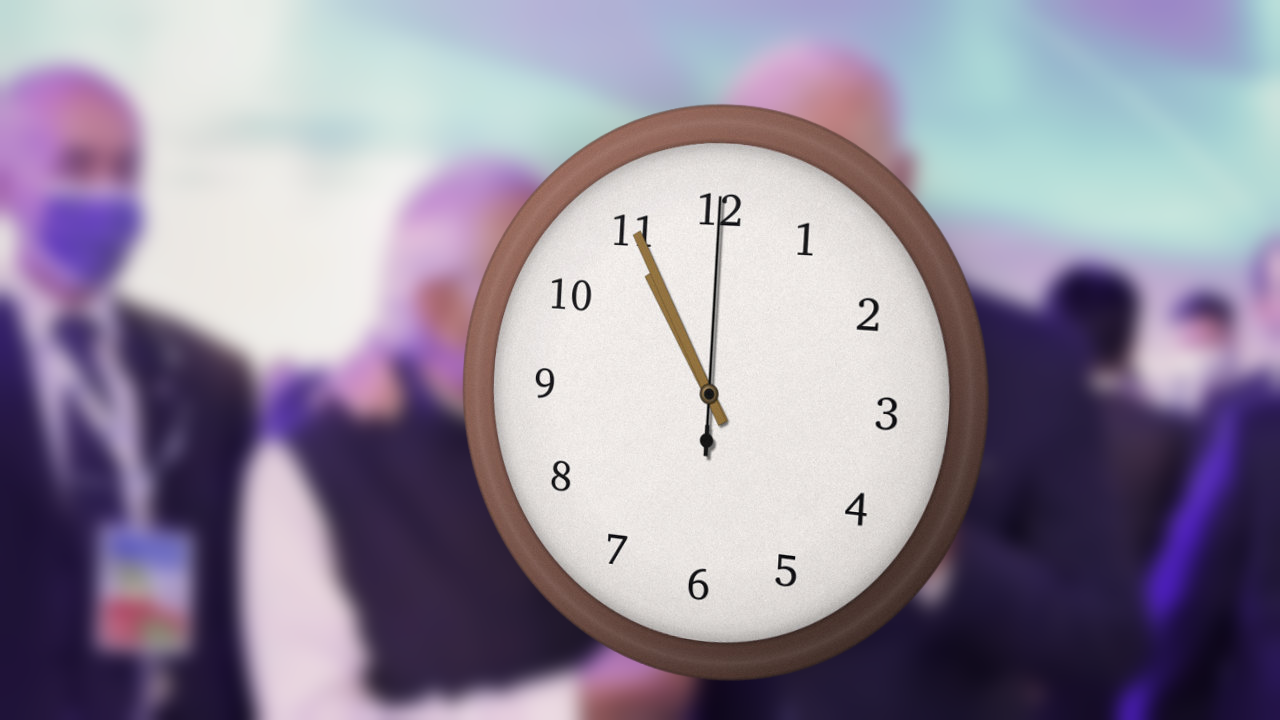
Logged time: 10 h 55 min 00 s
